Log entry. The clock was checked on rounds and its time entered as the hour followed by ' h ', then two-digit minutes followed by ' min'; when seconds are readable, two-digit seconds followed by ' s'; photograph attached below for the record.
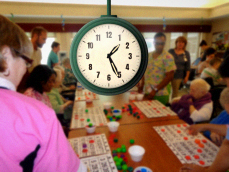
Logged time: 1 h 26 min
